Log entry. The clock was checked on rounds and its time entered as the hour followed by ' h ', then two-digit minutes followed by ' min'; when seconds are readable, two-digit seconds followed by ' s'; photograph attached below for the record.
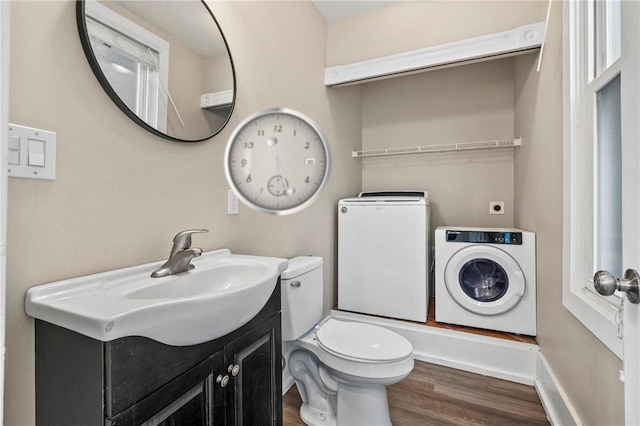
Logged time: 11 h 27 min
